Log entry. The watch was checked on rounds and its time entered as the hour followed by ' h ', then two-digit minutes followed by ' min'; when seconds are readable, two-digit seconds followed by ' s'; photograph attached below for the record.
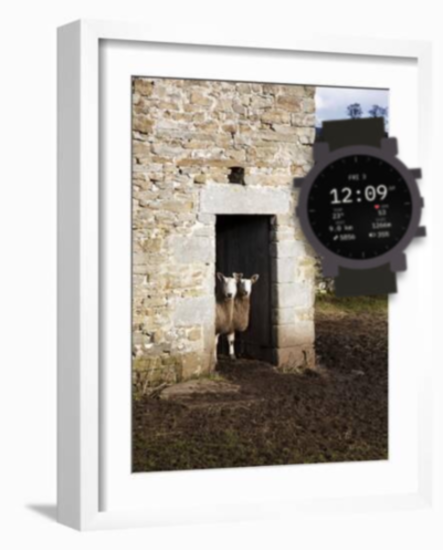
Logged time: 12 h 09 min
